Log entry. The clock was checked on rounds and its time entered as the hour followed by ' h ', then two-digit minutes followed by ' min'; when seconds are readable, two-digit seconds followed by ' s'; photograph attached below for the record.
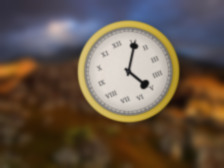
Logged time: 5 h 06 min
